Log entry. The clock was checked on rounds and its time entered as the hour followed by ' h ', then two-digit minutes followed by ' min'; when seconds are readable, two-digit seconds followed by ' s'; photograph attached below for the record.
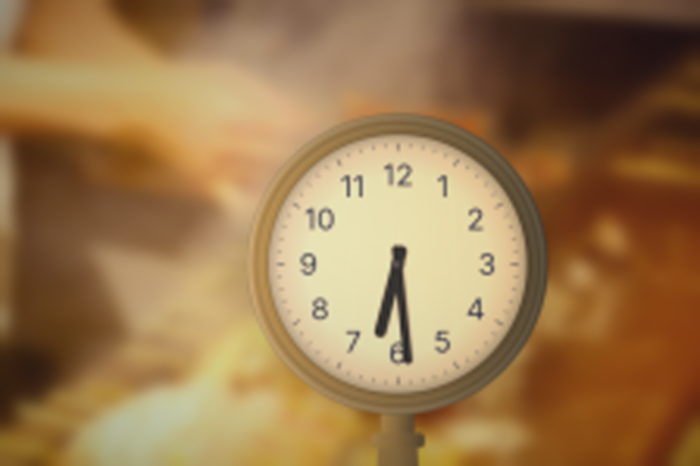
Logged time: 6 h 29 min
